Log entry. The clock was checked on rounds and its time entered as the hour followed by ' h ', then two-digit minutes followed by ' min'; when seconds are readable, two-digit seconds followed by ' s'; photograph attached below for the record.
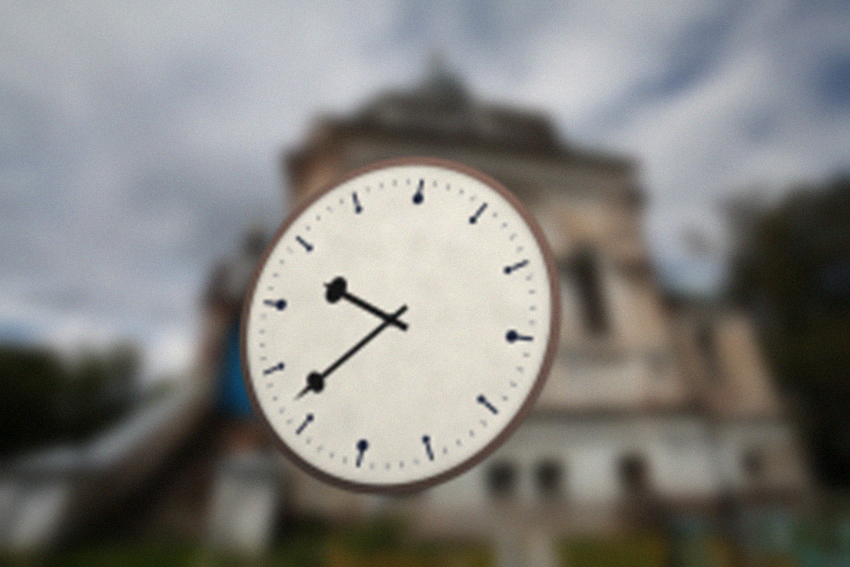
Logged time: 9 h 37 min
